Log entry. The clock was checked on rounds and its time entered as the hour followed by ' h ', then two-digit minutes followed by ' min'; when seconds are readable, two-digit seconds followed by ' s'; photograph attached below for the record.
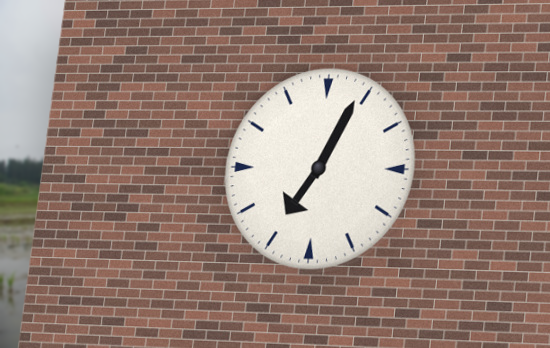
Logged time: 7 h 04 min
